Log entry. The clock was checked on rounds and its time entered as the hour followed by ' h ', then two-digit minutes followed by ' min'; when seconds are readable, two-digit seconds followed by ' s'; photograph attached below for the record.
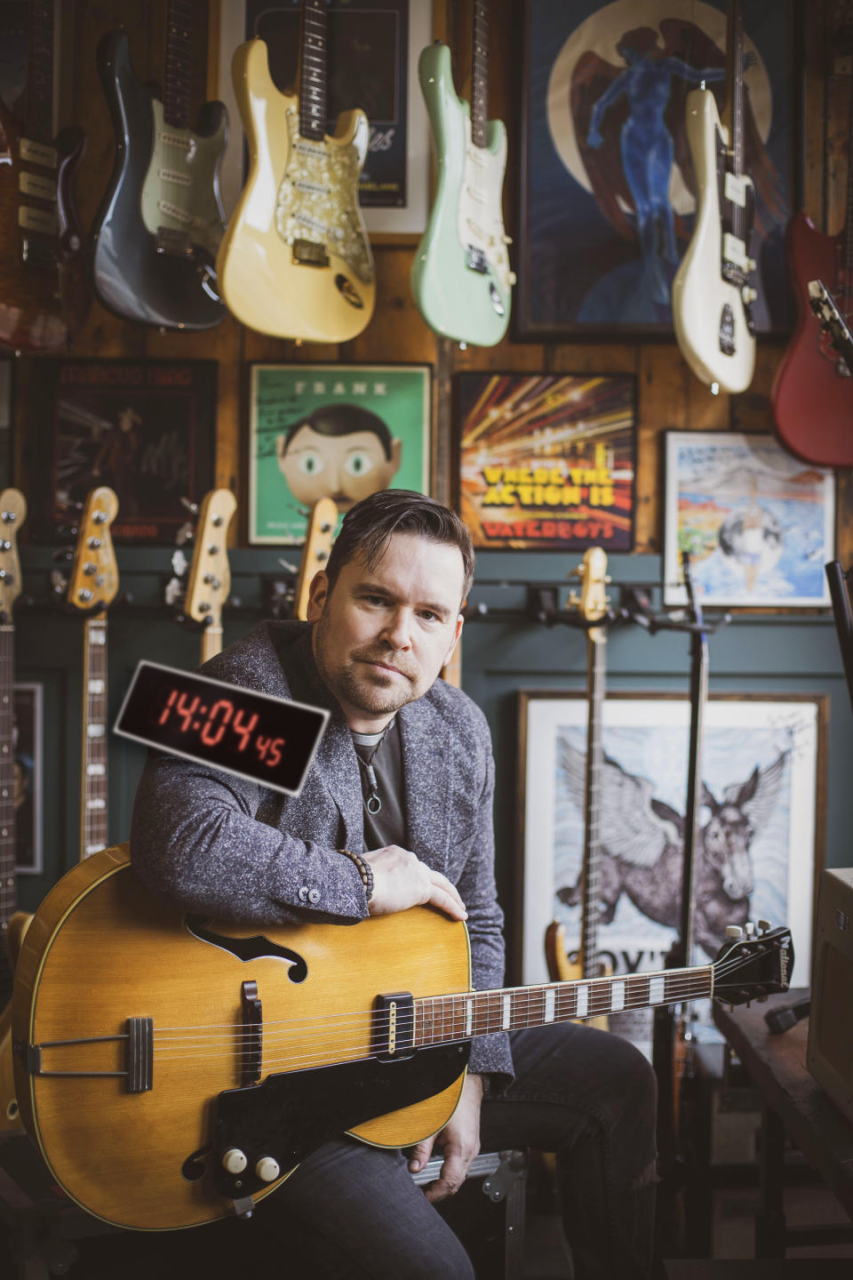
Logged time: 14 h 04 min 45 s
